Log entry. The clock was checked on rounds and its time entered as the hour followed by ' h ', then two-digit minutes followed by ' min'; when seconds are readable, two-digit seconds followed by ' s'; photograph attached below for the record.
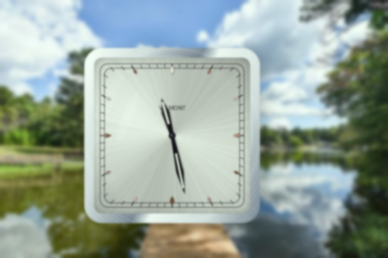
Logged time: 11 h 28 min
